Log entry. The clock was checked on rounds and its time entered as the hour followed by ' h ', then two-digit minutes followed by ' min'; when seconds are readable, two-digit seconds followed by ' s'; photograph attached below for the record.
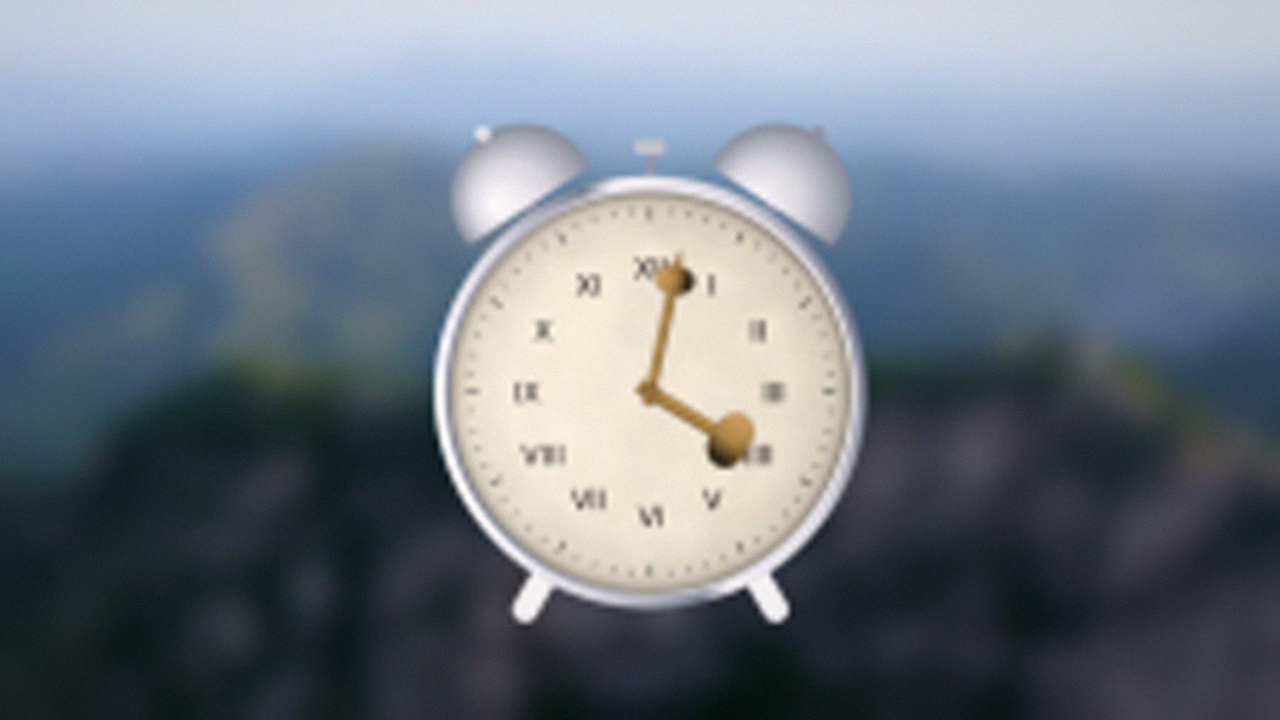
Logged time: 4 h 02 min
